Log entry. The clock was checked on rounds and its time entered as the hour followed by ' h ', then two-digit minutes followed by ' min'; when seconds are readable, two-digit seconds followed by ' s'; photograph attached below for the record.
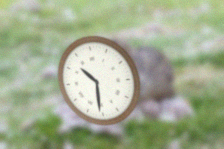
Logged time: 10 h 31 min
